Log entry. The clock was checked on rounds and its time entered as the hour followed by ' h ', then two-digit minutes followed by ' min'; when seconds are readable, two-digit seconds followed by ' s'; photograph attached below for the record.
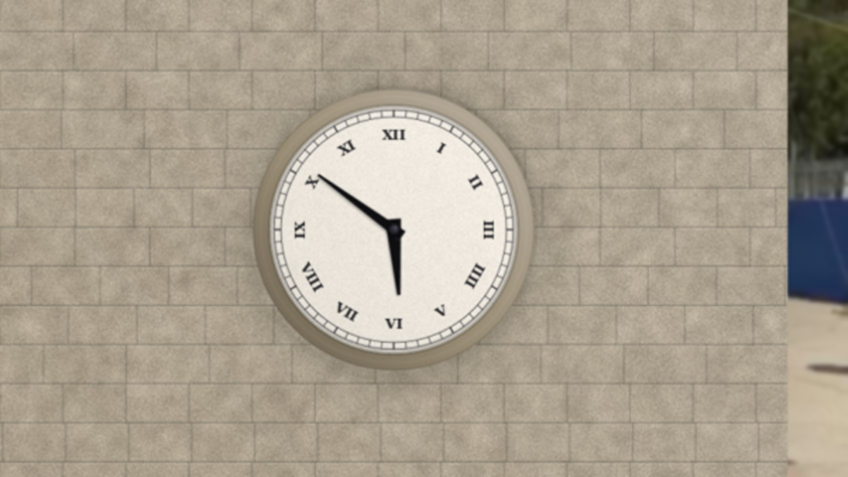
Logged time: 5 h 51 min
